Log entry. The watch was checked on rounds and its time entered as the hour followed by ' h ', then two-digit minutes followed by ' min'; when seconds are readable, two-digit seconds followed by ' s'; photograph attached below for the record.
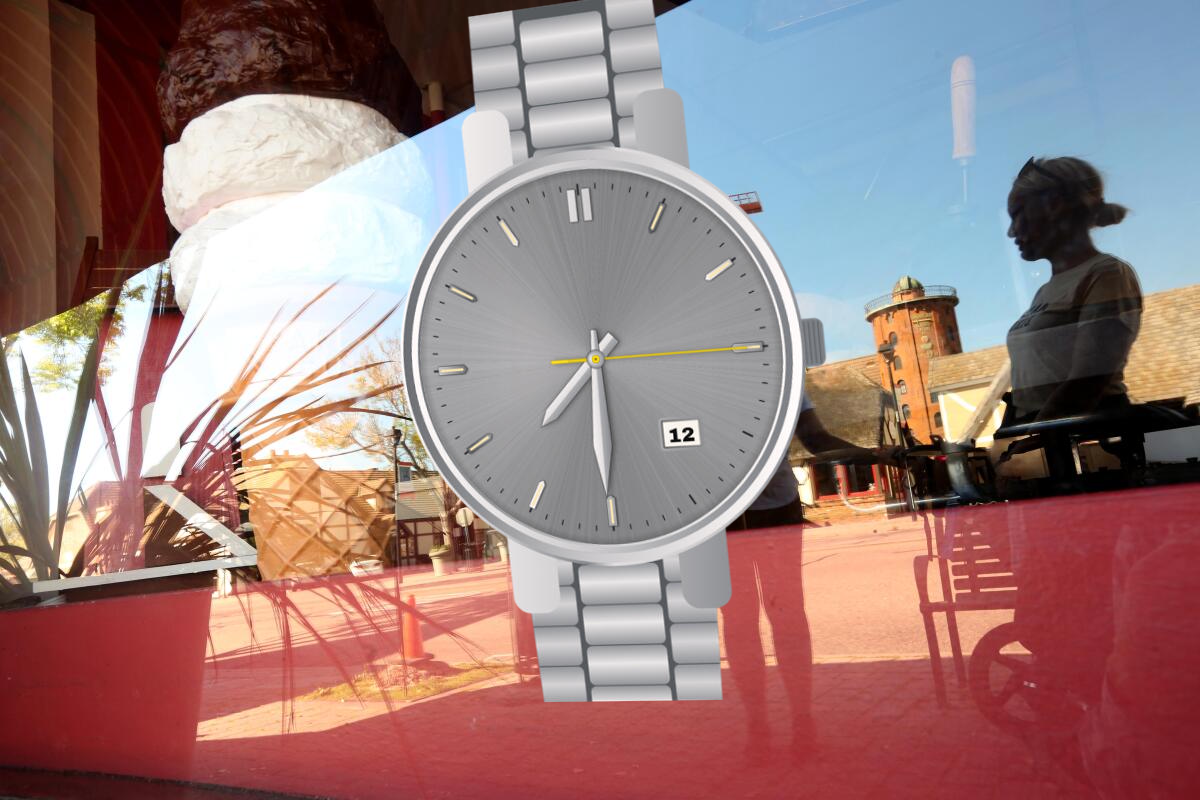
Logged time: 7 h 30 min 15 s
